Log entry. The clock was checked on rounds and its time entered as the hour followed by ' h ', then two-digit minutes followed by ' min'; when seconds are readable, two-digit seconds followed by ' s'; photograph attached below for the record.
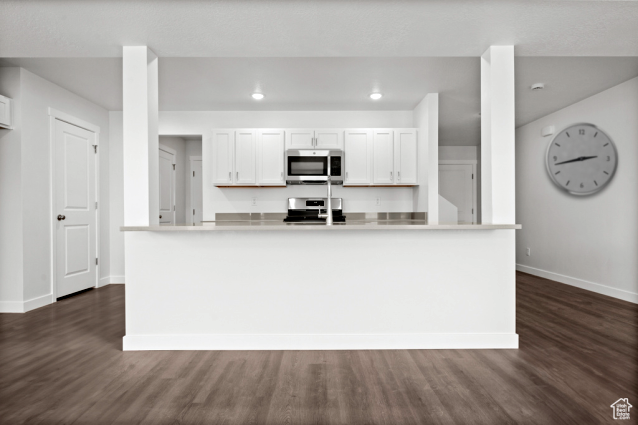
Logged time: 2 h 43 min
